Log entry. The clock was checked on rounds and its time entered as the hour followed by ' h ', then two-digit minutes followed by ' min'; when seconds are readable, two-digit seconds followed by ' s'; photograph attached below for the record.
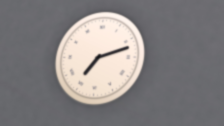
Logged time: 7 h 12 min
